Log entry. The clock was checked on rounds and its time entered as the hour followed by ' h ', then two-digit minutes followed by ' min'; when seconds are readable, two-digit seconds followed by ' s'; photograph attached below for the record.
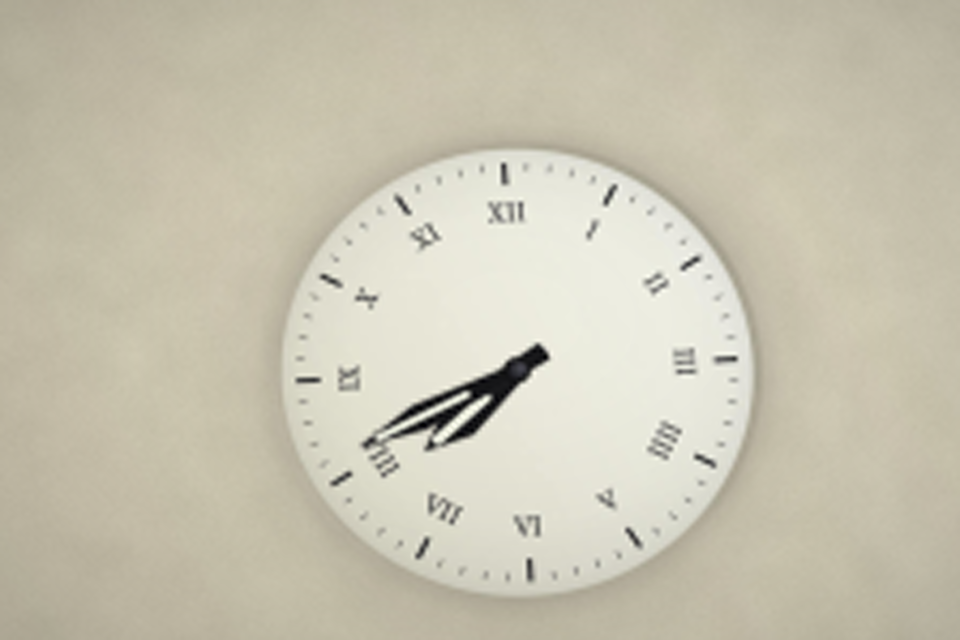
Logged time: 7 h 41 min
